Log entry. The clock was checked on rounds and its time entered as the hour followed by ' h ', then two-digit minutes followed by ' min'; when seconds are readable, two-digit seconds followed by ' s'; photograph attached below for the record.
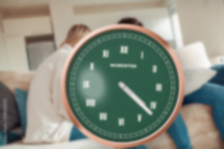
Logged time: 4 h 22 min
